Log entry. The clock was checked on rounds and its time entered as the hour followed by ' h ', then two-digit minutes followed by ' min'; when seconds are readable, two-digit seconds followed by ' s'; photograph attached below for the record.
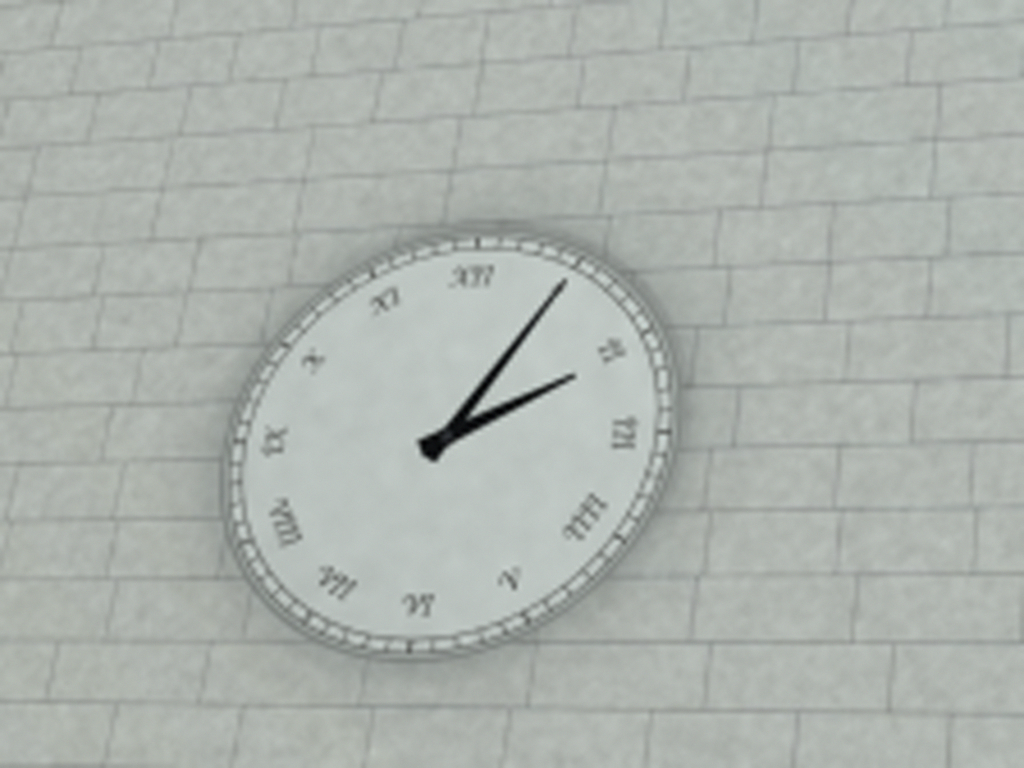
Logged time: 2 h 05 min
